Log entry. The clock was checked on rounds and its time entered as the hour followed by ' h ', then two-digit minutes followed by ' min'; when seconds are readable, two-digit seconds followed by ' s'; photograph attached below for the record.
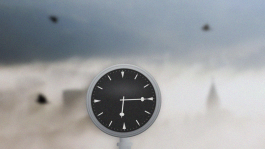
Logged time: 6 h 15 min
